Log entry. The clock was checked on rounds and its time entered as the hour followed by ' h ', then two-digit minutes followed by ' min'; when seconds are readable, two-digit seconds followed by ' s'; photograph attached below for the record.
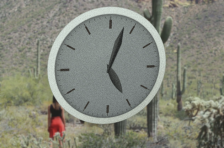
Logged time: 5 h 03 min
